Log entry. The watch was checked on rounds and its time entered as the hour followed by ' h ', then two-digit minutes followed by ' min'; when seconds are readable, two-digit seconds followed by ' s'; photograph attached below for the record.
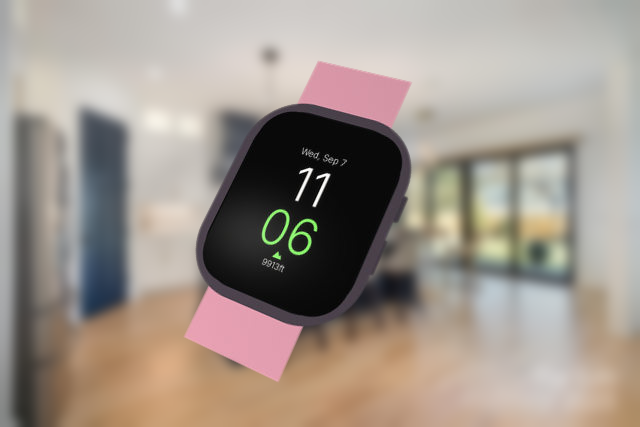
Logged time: 11 h 06 min
